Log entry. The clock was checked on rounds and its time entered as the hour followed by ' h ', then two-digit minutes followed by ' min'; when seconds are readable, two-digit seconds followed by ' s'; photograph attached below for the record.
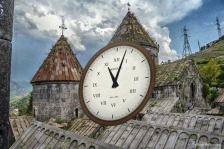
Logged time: 11 h 03 min
